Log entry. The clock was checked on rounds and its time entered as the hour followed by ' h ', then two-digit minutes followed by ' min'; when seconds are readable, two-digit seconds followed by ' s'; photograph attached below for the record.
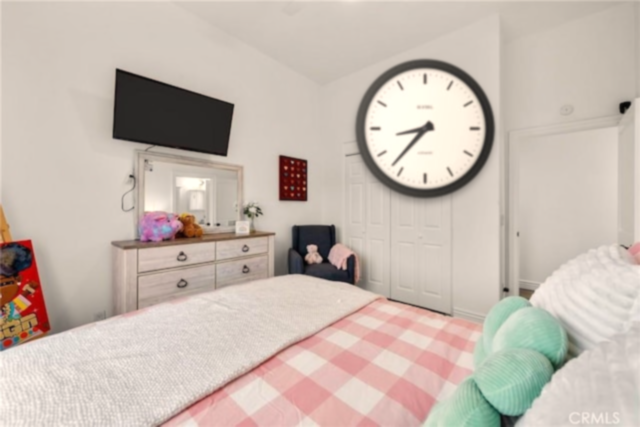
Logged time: 8 h 37 min
